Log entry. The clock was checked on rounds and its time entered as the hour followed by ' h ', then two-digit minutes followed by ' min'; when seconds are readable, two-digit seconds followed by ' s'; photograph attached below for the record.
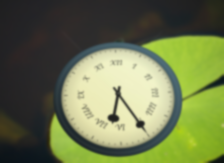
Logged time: 6 h 25 min
